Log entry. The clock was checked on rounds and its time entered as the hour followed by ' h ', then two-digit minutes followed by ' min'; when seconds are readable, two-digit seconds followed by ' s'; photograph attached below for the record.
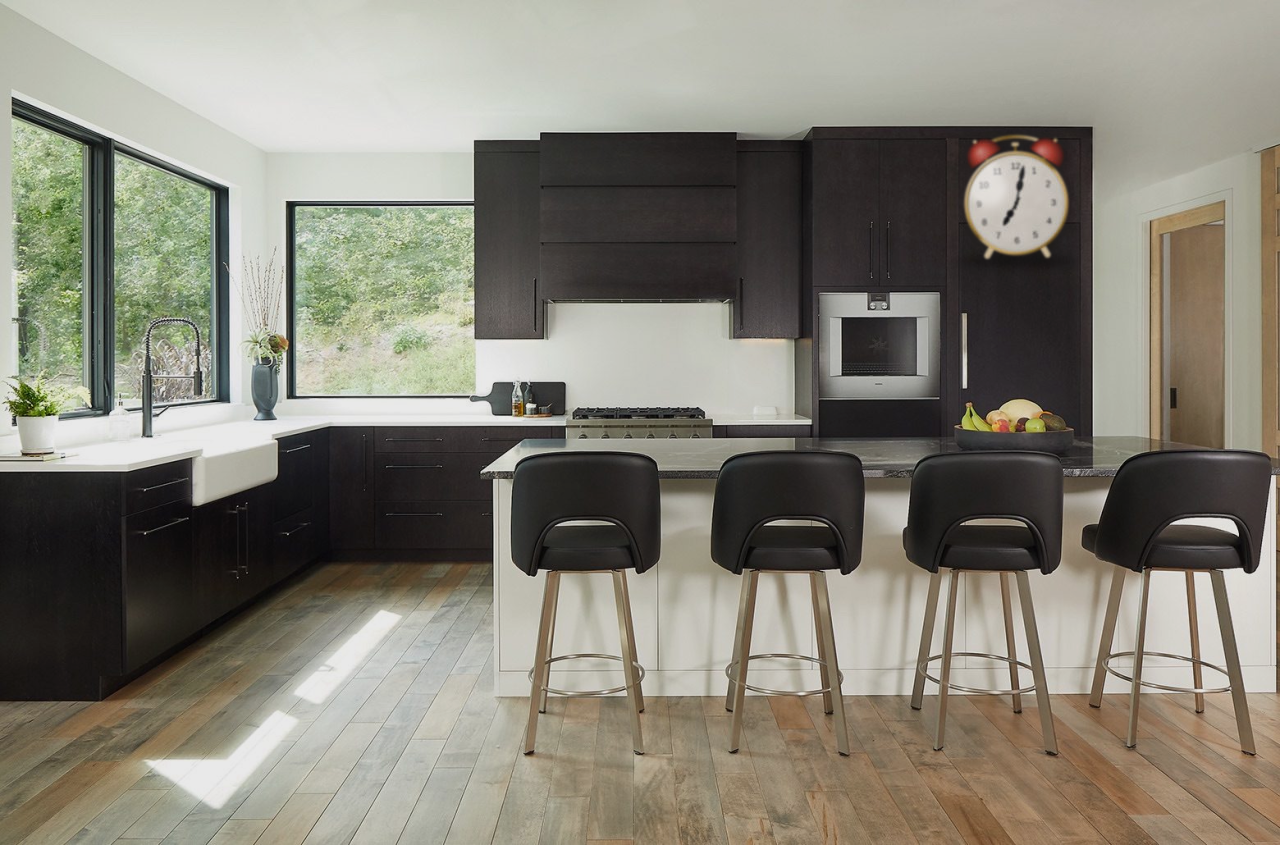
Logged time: 7 h 02 min
